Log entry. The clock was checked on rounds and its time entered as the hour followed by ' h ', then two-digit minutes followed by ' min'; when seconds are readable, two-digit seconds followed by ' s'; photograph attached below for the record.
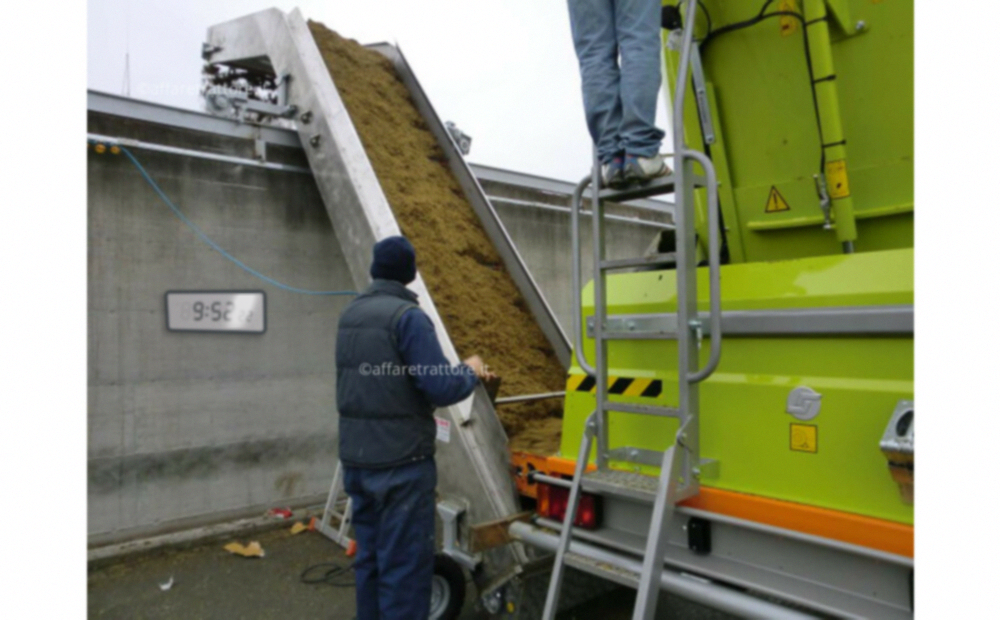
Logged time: 9 h 52 min
